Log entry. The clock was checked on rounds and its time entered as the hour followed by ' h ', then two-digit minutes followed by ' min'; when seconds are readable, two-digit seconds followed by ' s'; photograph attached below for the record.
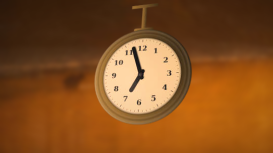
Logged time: 6 h 57 min
